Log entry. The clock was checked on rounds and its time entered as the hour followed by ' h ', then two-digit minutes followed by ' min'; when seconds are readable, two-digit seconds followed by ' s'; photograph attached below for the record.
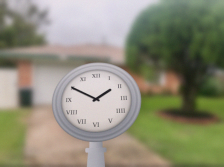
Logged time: 1 h 50 min
